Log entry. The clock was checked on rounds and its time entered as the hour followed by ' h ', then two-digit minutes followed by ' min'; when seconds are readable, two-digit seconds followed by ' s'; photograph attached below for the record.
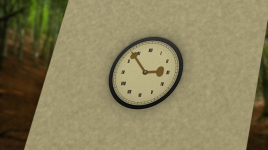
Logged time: 2 h 53 min
